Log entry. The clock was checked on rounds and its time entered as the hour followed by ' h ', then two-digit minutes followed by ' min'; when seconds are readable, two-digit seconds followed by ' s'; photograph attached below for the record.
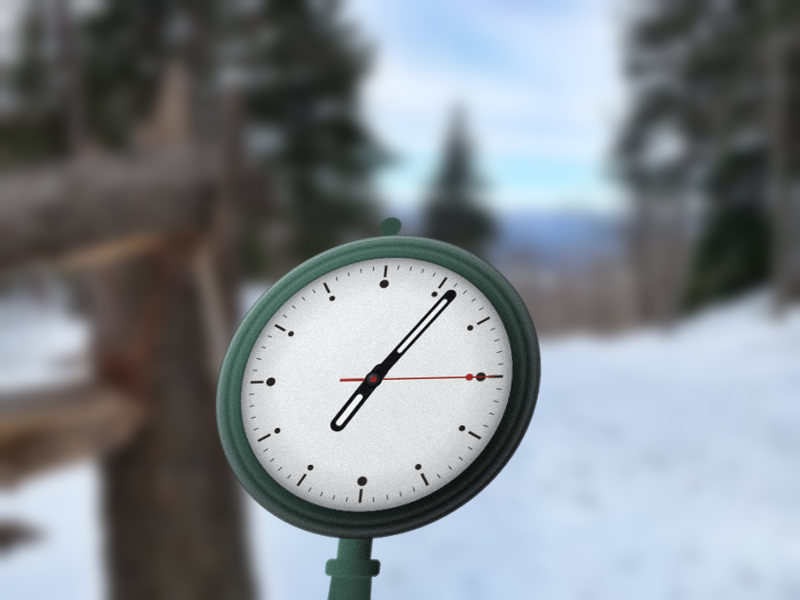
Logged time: 7 h 06 min 15 s
